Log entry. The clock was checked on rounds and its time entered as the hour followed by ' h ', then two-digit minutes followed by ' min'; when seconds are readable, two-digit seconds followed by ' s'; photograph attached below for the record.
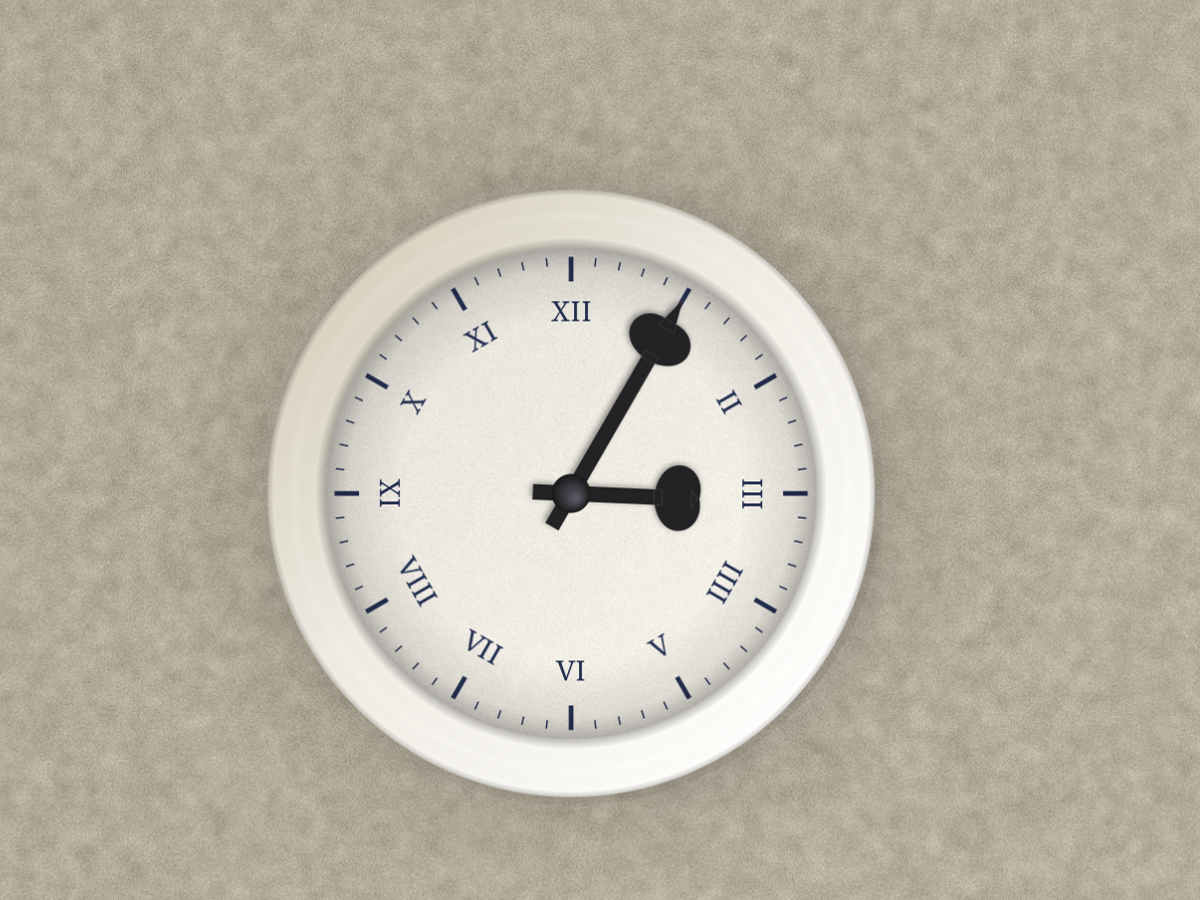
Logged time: 3 h 05 min
